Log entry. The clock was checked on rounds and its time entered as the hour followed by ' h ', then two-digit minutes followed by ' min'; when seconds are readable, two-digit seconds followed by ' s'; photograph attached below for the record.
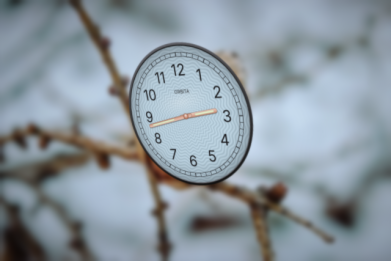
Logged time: 2 h 43 min
